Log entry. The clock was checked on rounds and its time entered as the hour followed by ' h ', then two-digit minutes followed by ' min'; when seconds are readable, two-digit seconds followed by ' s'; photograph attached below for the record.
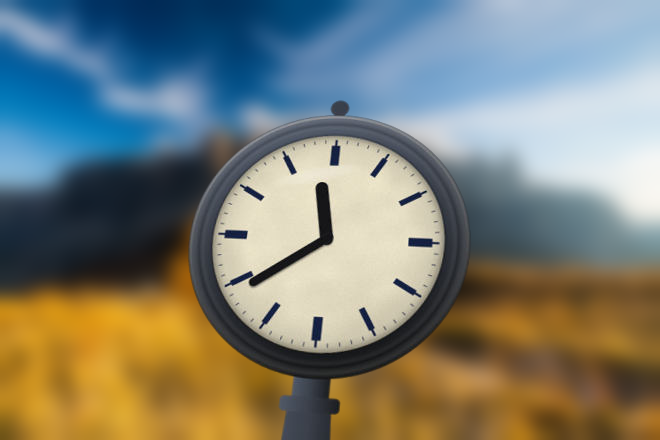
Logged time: 11 h 39 min
